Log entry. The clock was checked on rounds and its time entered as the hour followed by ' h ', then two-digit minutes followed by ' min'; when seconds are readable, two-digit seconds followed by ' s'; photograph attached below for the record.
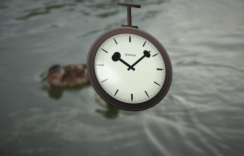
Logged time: 10 h 08 min
